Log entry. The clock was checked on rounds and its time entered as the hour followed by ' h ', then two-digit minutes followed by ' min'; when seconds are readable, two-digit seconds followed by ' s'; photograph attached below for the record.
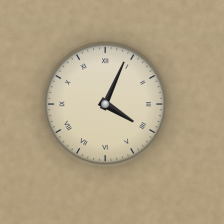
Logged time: 4 h 04 min
